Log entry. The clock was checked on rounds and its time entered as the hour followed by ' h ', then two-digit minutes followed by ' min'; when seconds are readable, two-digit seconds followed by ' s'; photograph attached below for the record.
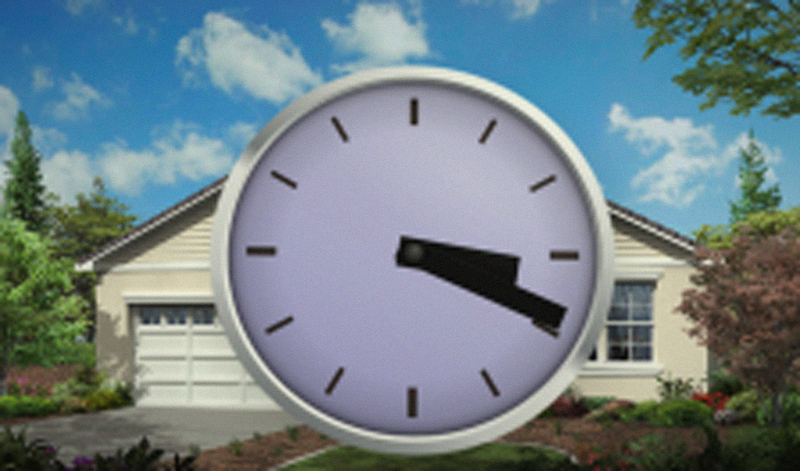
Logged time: 3 h 19 min
